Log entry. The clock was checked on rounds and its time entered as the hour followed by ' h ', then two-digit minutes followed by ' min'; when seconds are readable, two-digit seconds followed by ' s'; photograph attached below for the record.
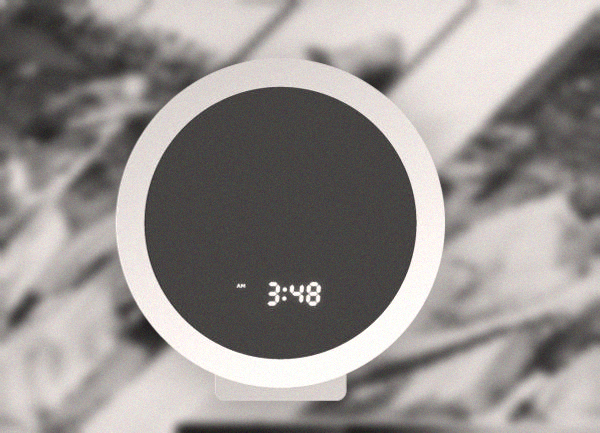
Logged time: 3 h 48 min
